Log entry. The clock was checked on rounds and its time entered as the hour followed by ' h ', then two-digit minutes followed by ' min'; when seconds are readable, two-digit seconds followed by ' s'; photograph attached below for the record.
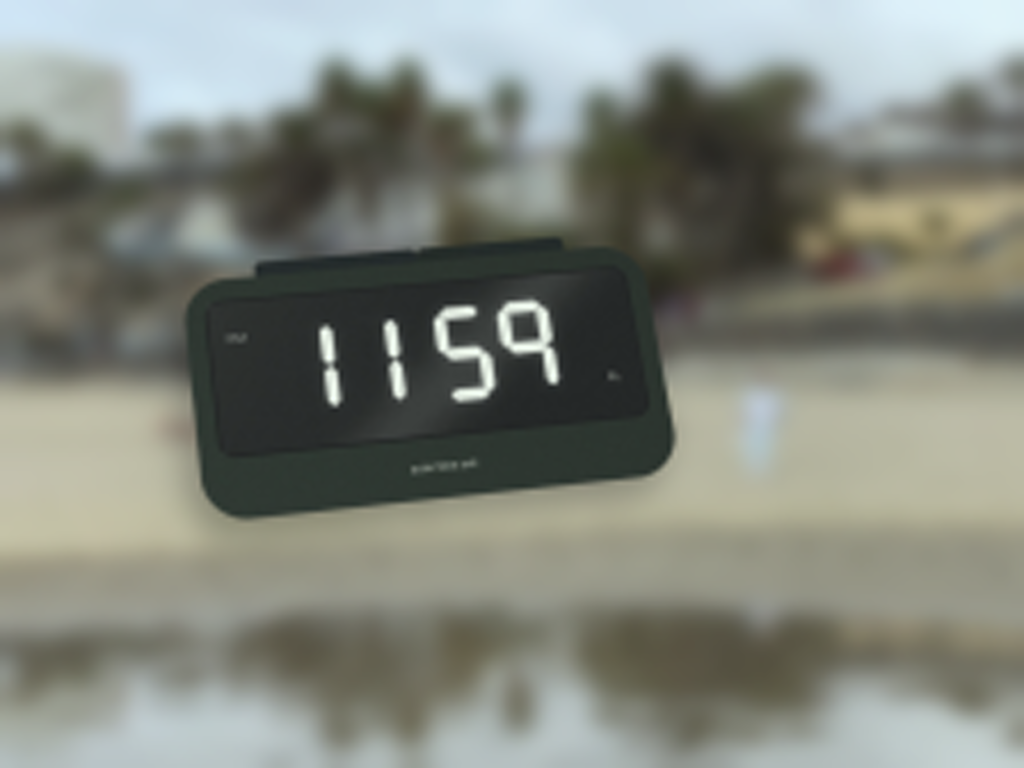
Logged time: 11 h 59 min
